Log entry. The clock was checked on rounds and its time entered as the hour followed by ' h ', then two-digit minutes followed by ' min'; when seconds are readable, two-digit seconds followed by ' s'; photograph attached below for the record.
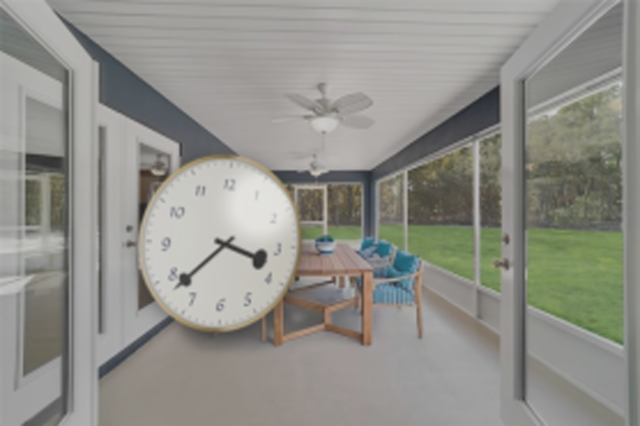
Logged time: 3 h 38 min
